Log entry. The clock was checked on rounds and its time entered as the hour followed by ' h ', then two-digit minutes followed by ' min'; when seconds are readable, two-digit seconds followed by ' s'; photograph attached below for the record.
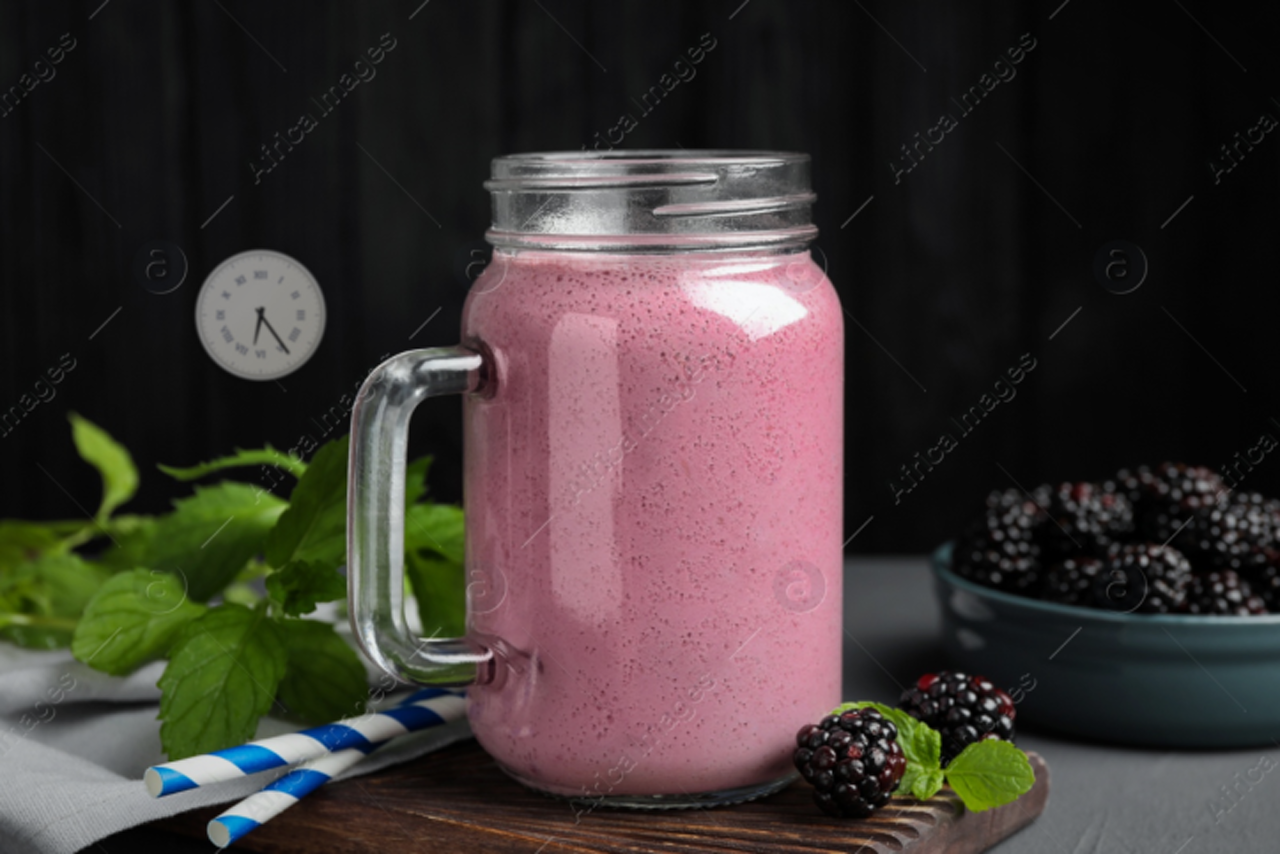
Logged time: 6 h 24 min
